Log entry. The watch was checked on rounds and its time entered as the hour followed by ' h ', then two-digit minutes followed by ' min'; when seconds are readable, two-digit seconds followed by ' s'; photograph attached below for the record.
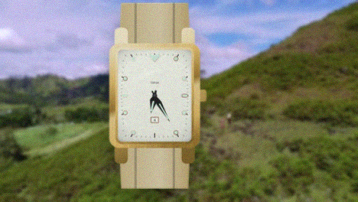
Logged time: 6 h 25 min
